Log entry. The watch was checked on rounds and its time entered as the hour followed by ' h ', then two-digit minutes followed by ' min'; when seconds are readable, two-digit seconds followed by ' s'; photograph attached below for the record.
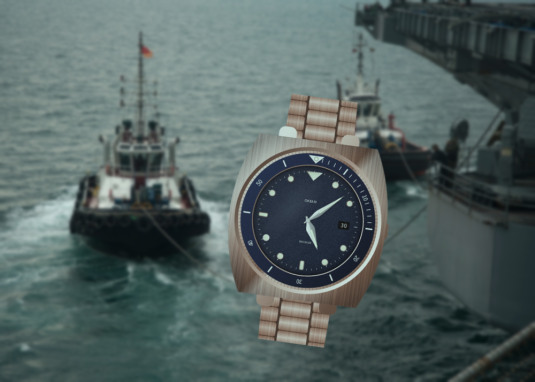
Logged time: 5 h 08 min
